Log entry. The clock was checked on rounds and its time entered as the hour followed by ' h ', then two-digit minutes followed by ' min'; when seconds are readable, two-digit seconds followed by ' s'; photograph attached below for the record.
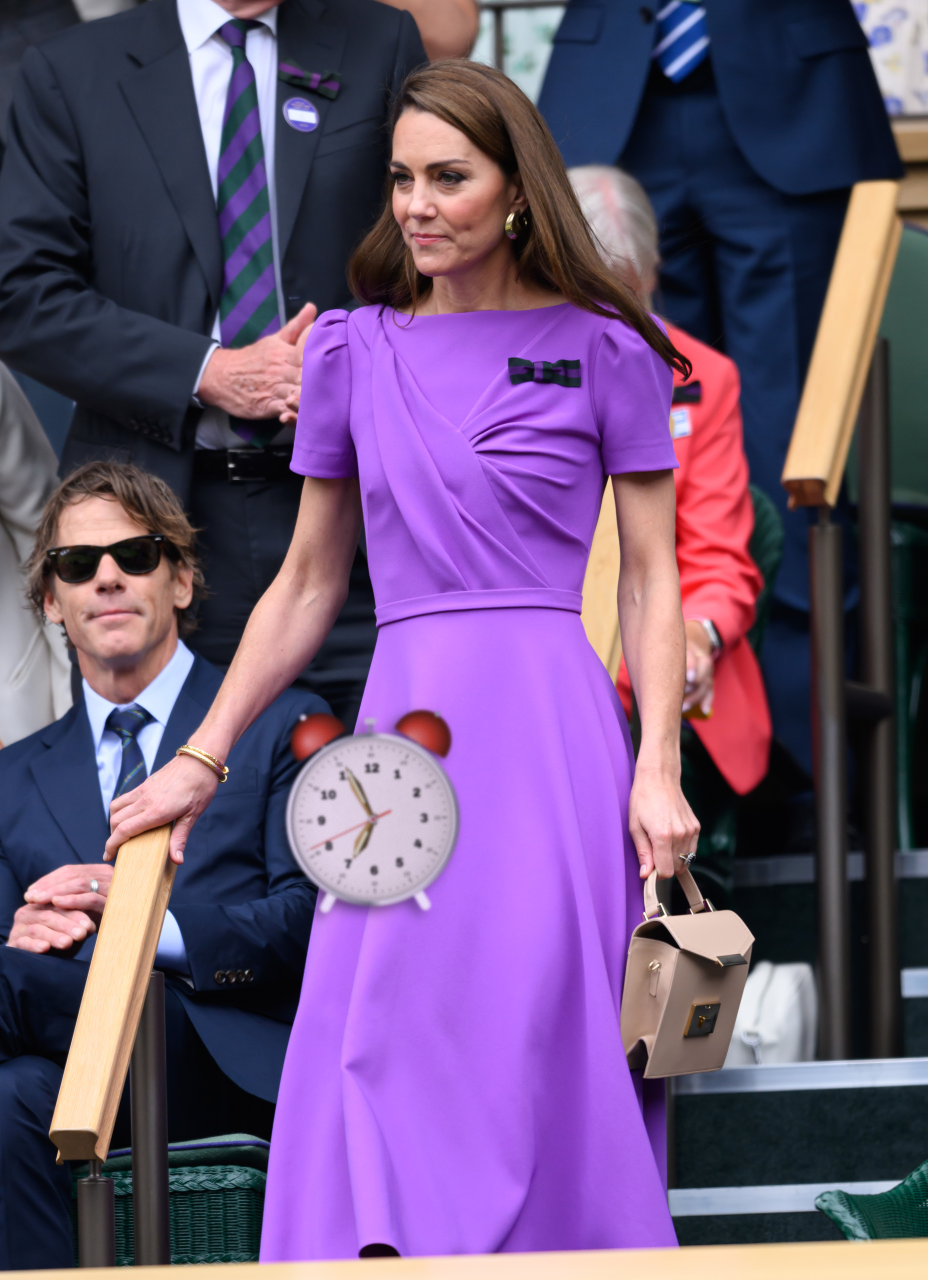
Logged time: 6 h 55 min 41 s
